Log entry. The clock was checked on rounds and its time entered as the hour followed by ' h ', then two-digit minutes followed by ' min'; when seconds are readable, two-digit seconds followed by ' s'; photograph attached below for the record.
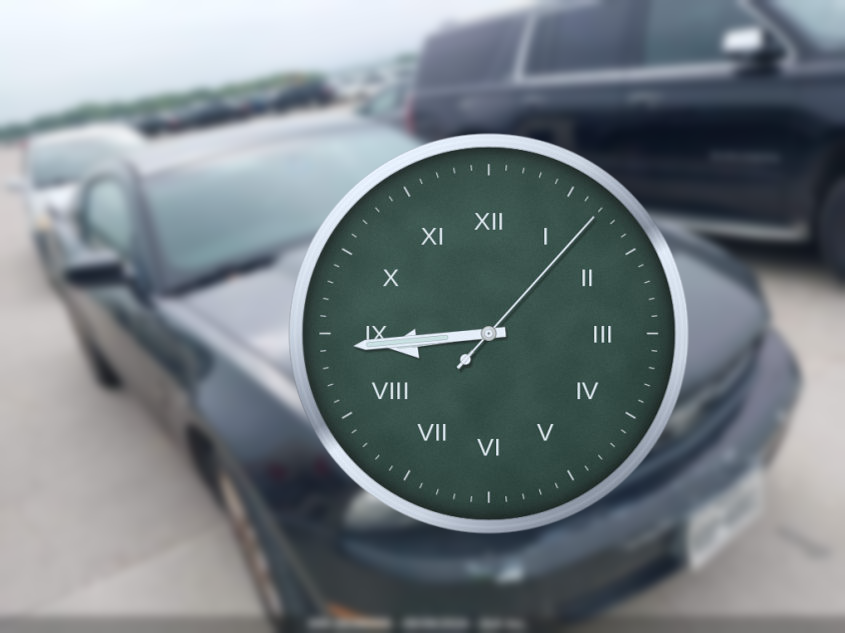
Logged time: 8 h 44 min 07 s
